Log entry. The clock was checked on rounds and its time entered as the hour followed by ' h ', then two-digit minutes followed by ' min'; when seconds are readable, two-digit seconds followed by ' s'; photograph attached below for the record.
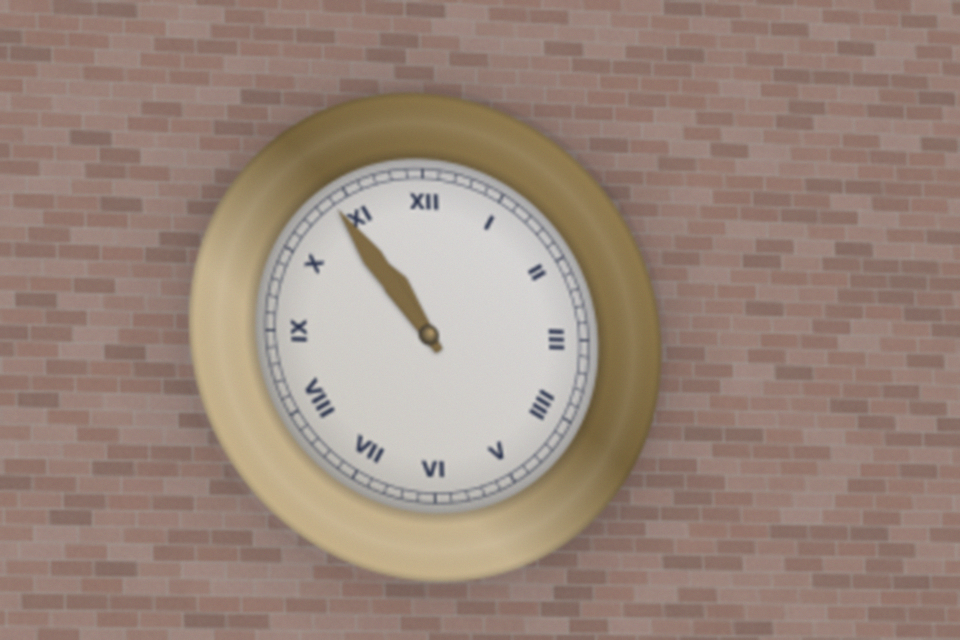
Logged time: 10 h 54 min
